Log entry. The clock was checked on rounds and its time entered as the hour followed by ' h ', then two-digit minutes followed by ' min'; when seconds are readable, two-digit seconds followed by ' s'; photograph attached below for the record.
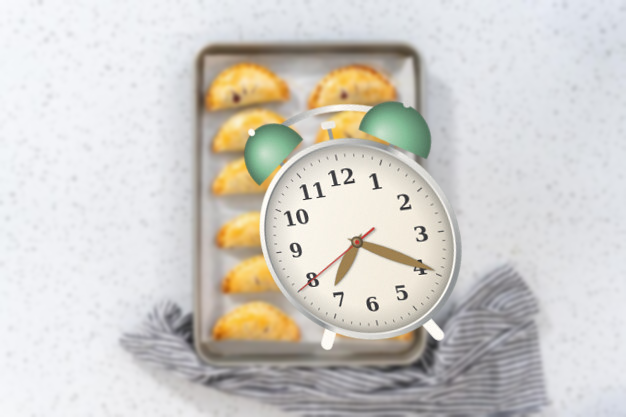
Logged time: 7 h 19 min 40 s
